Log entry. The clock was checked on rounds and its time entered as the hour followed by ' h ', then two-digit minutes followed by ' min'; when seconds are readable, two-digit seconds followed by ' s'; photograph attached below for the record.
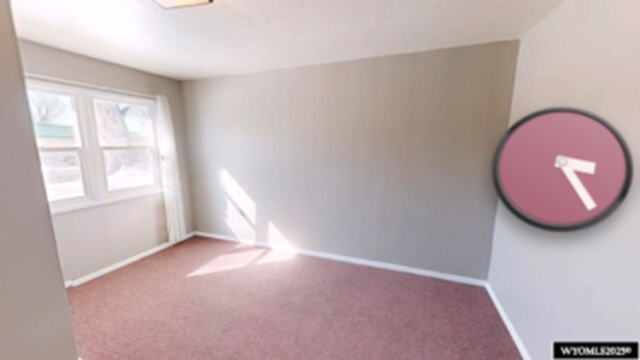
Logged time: 3 h 25 min
